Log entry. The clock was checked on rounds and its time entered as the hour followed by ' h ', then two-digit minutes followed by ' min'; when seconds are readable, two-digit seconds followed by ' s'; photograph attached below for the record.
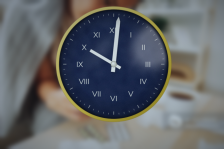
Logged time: 10 h 01 min
